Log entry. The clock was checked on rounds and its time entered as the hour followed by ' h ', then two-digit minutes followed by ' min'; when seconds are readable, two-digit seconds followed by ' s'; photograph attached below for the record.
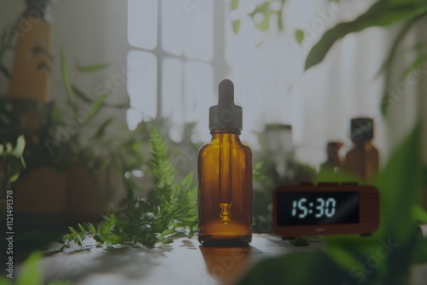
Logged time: 15 h 30 min
